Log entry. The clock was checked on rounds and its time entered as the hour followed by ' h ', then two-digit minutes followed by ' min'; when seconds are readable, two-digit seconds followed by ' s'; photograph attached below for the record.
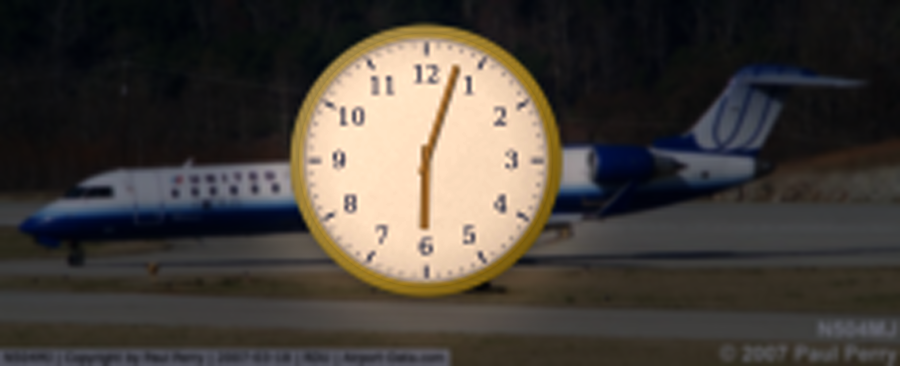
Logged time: 6 h 03 min
